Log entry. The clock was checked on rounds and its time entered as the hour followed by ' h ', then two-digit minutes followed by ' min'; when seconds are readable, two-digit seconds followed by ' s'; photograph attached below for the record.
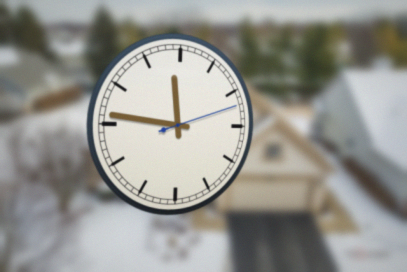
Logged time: 11 h 46 min 12 s
